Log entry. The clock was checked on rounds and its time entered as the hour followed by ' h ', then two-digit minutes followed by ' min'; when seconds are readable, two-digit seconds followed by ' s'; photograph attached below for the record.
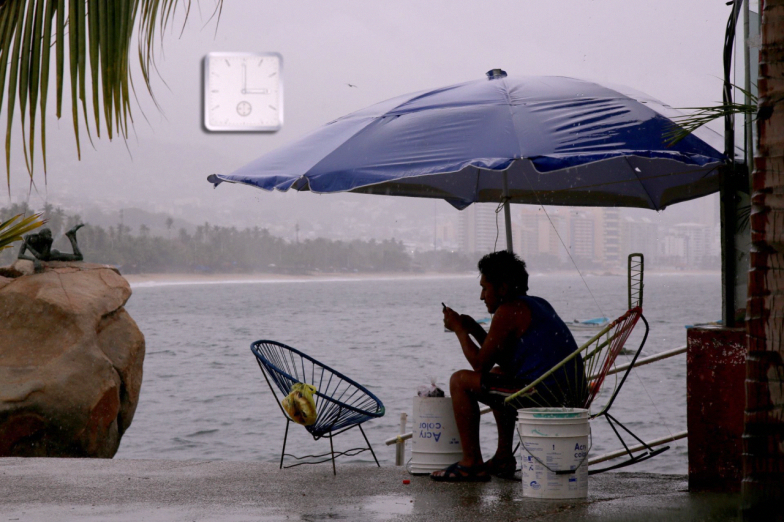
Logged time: 3 h 00 min
